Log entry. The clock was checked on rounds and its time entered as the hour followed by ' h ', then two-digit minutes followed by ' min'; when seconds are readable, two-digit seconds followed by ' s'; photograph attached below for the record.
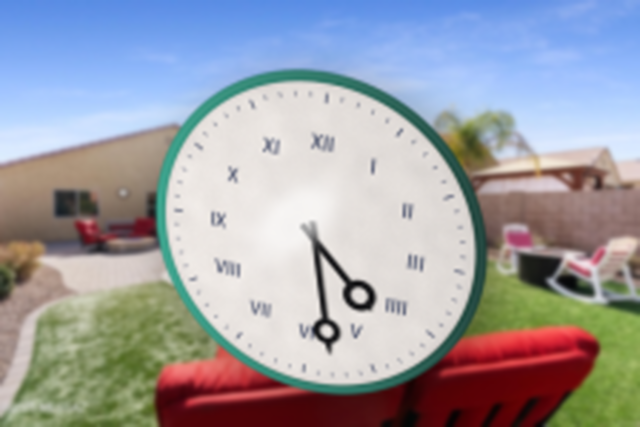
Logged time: 4 h 28 min
